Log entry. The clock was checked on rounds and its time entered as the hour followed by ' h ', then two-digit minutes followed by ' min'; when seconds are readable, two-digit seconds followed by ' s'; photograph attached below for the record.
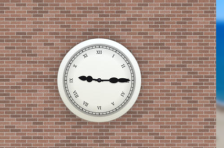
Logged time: 9 h 15 min
